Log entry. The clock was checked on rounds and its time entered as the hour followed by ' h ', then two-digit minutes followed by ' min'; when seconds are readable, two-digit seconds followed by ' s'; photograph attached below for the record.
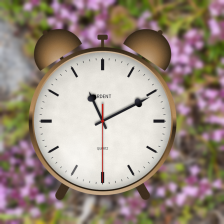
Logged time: 11 h 10 min 30 s
